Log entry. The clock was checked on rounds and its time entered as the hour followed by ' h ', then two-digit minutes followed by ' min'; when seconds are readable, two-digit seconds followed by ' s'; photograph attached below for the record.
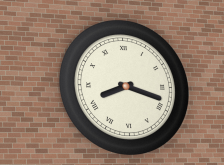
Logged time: 8 h 18 min
